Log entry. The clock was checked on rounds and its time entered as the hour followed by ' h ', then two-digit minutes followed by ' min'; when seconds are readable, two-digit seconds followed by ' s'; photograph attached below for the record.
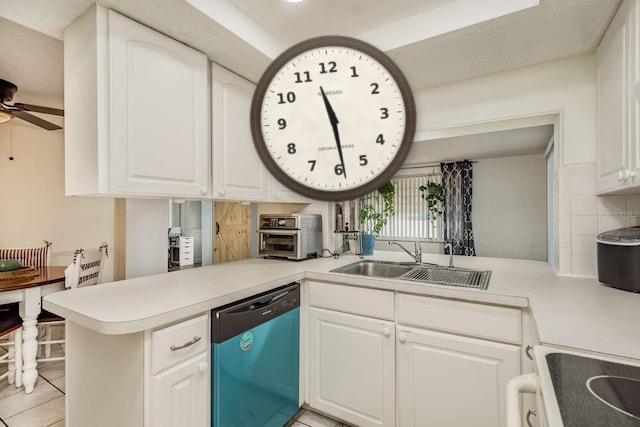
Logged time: 11 h 29 min
